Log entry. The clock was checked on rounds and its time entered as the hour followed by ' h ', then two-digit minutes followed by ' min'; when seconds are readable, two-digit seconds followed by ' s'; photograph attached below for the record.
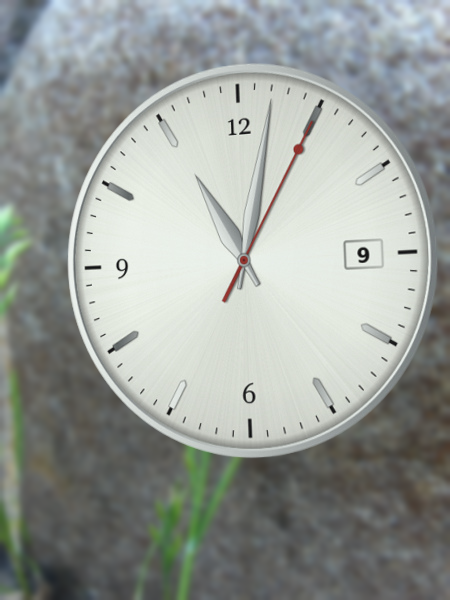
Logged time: 11 h 02 min 05 s
